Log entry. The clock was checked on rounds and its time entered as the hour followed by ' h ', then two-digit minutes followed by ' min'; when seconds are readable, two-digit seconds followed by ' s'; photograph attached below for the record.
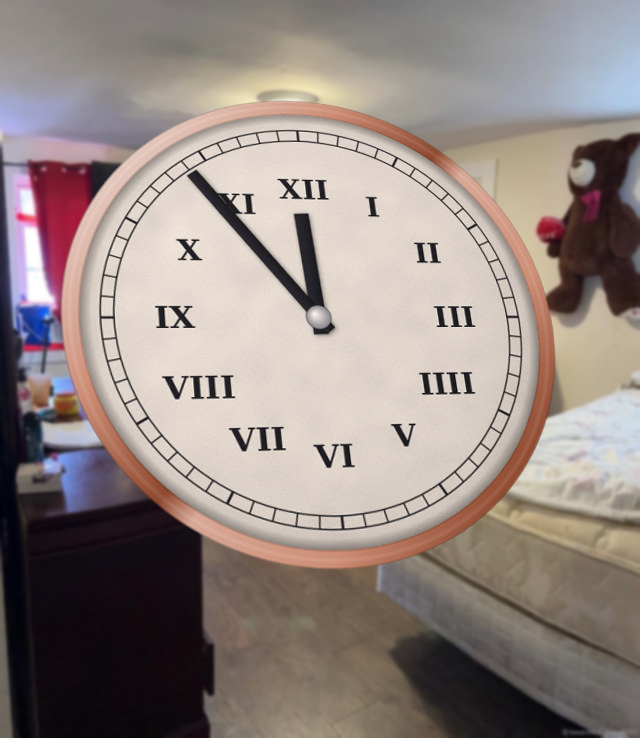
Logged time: 11 h 54 min
